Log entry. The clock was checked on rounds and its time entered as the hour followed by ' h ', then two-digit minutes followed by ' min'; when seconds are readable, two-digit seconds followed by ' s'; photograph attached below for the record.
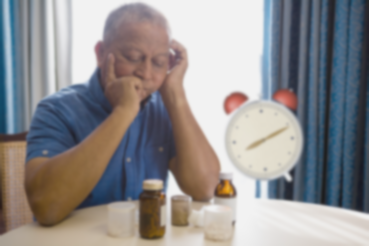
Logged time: 8 h 11 min
